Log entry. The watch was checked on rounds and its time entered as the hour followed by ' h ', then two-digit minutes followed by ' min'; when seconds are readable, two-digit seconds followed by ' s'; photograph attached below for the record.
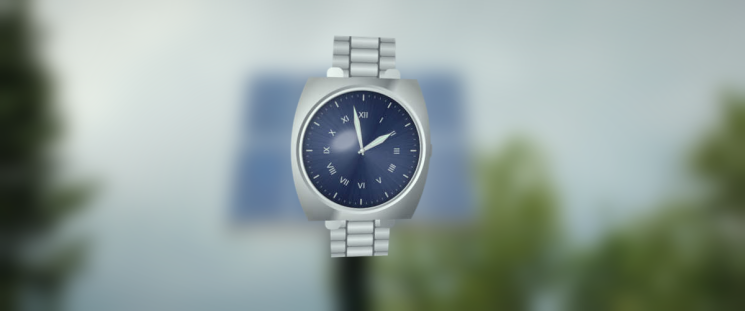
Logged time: 1 h 58 min
